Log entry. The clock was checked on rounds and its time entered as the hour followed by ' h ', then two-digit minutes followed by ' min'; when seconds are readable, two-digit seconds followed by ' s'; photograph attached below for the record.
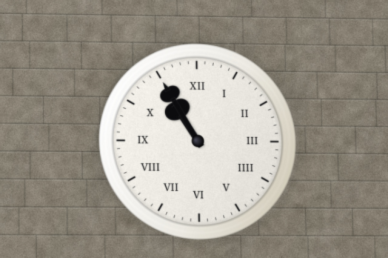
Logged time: 10 h 55 min
